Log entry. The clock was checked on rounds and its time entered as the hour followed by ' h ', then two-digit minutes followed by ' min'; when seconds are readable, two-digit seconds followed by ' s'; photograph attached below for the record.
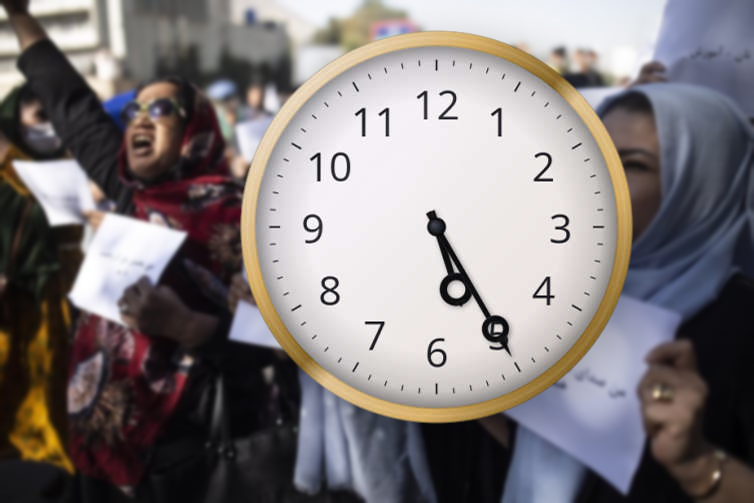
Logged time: 5 h 25 min
